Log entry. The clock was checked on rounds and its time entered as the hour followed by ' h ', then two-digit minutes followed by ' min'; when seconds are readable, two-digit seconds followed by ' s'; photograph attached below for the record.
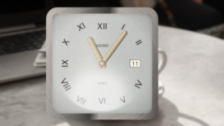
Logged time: 11 h 06 min
